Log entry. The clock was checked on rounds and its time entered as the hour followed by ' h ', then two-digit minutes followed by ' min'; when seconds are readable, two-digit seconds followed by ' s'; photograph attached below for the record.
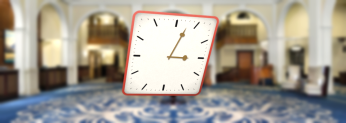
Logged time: 3 h 03 min
